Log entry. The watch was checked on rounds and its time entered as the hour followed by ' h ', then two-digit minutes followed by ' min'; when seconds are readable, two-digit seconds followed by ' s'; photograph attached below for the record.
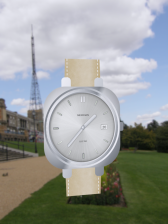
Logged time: 1 h 37 min
